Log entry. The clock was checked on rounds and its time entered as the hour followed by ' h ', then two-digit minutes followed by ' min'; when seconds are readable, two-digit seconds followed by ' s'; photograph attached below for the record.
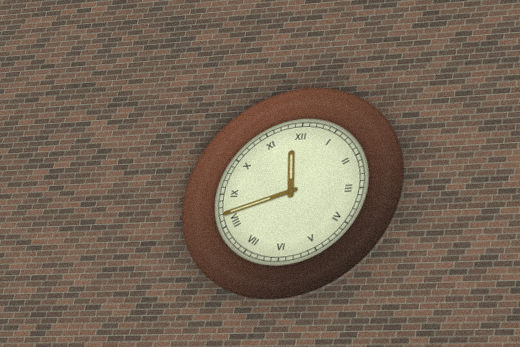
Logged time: 11 h 42 min
